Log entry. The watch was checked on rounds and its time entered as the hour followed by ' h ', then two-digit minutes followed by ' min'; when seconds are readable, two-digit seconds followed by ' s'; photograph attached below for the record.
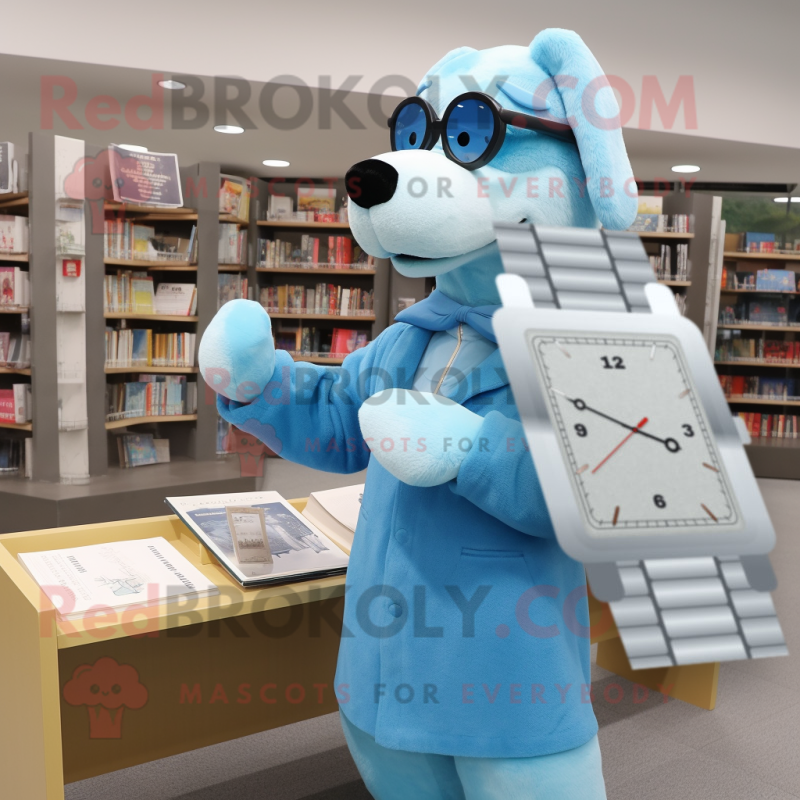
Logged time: 3 h 49 min 39 s
